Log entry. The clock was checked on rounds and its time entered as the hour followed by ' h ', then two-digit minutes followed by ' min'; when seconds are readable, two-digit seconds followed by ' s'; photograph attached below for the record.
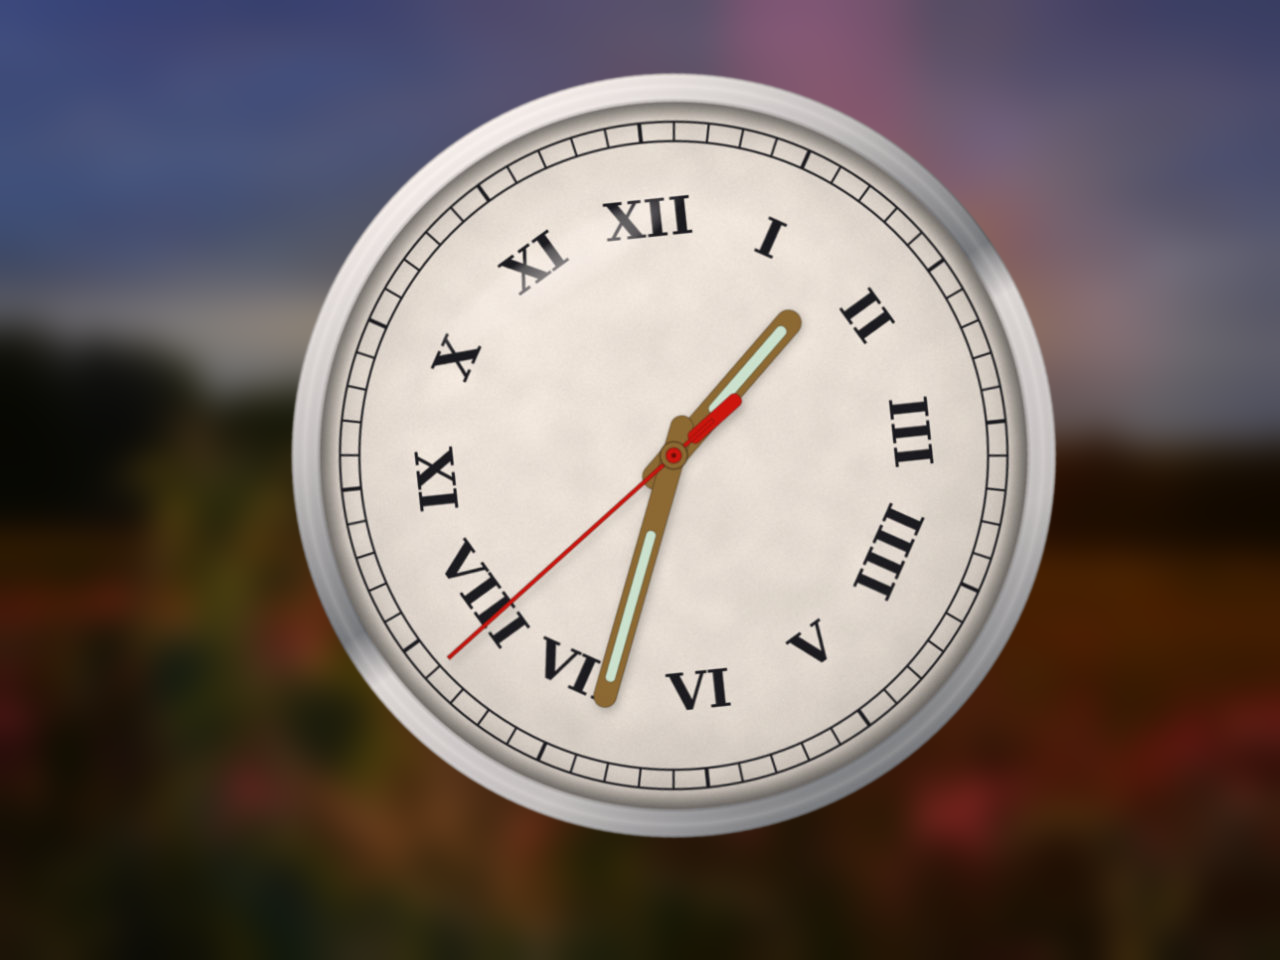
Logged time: 1 h 33 min 39 s
